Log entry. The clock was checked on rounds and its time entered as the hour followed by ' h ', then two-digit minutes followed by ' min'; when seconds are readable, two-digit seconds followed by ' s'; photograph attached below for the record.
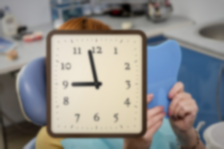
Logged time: 8 h 58 min
